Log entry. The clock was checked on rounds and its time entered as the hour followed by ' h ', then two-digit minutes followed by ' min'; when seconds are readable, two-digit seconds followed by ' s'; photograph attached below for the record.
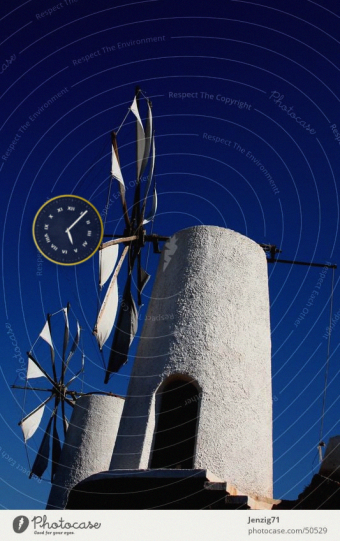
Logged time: 5 h 06 min
